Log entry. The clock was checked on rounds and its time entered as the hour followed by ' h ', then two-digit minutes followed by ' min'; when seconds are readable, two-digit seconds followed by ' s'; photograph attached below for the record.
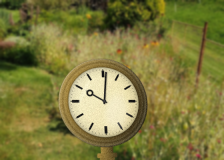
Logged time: 10 h 01 min
